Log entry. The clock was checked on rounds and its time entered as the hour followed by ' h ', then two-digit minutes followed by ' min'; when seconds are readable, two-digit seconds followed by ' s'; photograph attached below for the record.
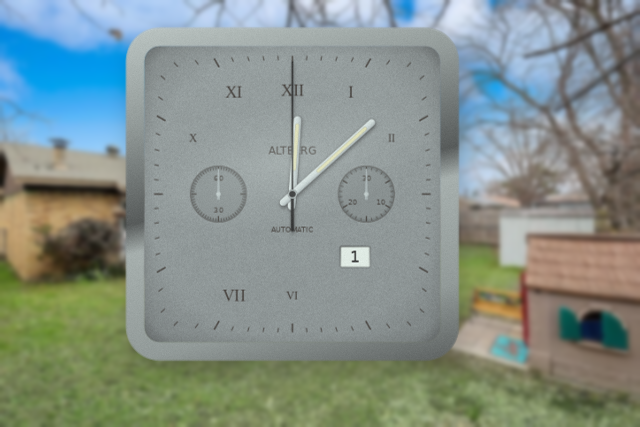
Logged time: 12 h 08 min
